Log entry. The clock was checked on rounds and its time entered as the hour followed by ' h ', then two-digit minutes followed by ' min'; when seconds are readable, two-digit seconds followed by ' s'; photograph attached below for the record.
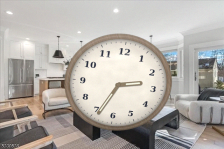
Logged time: 2 h 34 min
